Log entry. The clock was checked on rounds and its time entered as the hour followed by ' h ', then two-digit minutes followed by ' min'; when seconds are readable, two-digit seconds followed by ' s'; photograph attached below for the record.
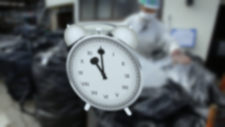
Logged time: 11 h 00 min
